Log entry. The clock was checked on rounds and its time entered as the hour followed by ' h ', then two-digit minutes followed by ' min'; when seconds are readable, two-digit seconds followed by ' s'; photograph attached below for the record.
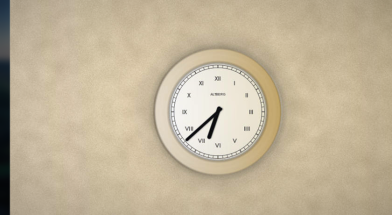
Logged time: 6 h 38 min
